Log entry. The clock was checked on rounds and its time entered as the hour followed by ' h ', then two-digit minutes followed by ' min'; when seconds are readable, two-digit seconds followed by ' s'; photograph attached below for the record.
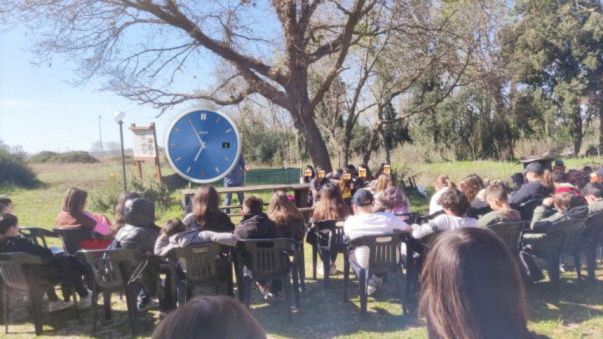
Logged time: 6 h 55 min
